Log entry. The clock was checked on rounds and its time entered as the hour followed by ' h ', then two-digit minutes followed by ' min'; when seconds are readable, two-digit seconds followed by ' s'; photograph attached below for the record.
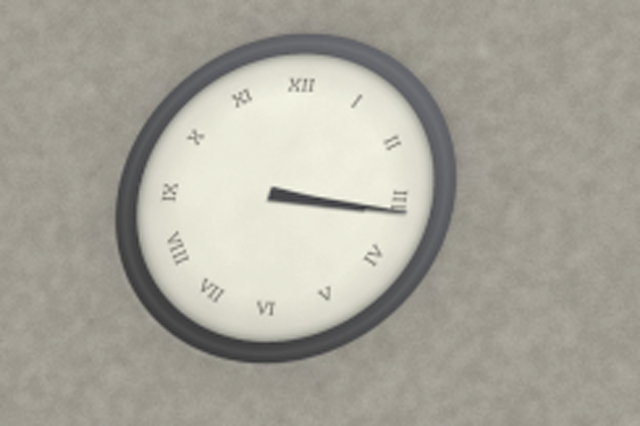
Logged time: 3 h 16 min
